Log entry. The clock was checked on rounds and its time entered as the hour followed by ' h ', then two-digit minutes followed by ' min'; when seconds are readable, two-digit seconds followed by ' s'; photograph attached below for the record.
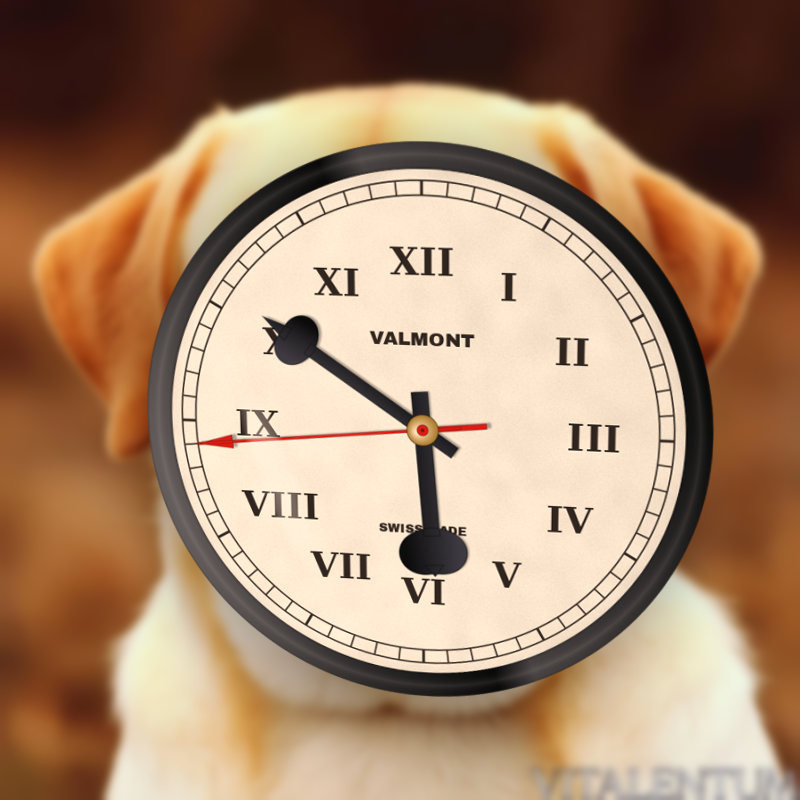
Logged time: 5 h 50 min 44 s
